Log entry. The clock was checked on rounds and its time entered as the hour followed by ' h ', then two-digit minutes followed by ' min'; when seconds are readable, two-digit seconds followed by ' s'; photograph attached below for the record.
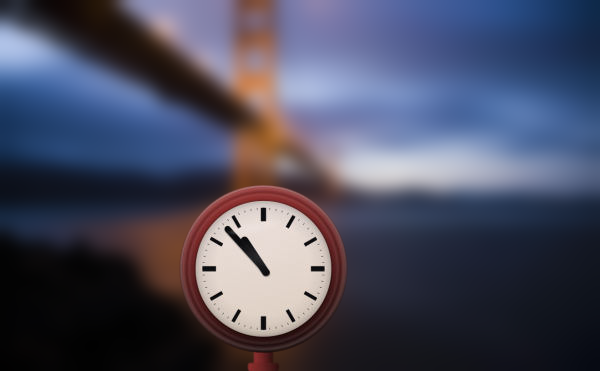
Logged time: 10 h 53 min
